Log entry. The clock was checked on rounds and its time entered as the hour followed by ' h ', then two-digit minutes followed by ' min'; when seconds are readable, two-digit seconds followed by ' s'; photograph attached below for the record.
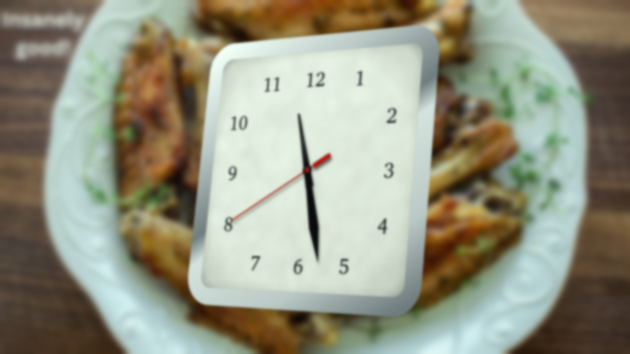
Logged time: 11 h 27 min 40 s
